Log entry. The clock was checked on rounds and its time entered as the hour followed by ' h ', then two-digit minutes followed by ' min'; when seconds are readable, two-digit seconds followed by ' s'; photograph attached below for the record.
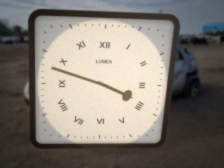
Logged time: 3 h 48 min
